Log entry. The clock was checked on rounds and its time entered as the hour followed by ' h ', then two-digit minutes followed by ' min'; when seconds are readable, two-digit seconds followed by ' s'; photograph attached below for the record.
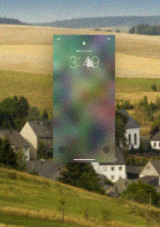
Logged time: 3 h 49 min
